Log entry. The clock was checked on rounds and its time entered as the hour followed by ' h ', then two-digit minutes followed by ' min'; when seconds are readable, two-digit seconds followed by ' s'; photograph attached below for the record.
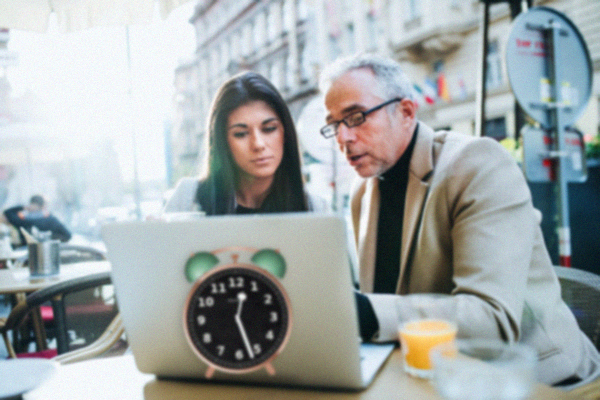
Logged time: 12 h 27 min
